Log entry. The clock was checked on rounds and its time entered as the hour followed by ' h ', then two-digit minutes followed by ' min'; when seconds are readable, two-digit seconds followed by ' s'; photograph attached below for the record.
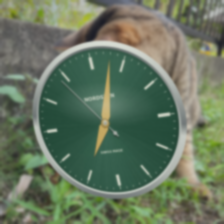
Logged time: 7 h 02 min 54 s
